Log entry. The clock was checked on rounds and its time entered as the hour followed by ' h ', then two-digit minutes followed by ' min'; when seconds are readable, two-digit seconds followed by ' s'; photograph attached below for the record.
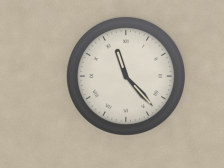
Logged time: 11 h 23 min
